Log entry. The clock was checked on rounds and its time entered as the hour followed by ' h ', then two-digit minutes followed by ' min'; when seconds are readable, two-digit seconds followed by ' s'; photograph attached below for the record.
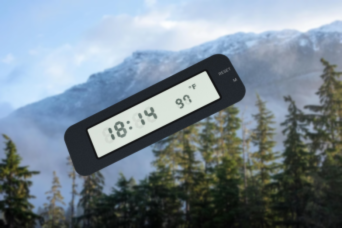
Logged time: 18 h 14 min
